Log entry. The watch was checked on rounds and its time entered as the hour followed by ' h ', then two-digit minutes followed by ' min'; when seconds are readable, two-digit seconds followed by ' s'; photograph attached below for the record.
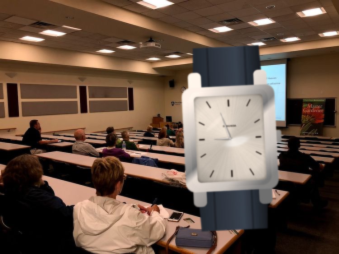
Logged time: 8 h 57 min
